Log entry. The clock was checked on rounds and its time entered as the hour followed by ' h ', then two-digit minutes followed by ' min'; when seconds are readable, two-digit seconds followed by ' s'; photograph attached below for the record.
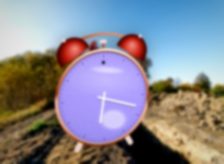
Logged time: 6 h 18 min
